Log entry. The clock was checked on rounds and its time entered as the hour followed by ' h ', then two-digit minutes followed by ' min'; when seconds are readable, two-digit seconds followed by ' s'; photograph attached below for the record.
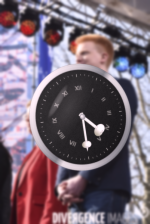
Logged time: 4 h 30 min
